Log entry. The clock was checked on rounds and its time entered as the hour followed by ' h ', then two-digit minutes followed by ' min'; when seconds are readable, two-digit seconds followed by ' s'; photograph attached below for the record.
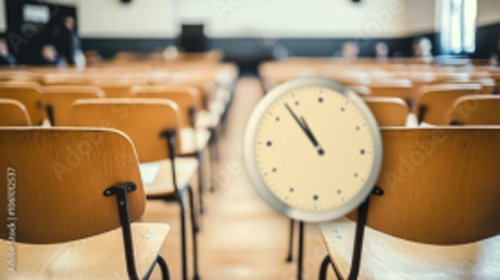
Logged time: 10 h 53 min
